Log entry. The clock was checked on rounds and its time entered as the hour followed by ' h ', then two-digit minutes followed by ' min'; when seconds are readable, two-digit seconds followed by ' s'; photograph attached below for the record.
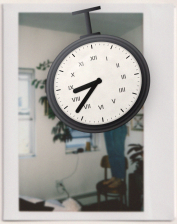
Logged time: 8 h 37 min
